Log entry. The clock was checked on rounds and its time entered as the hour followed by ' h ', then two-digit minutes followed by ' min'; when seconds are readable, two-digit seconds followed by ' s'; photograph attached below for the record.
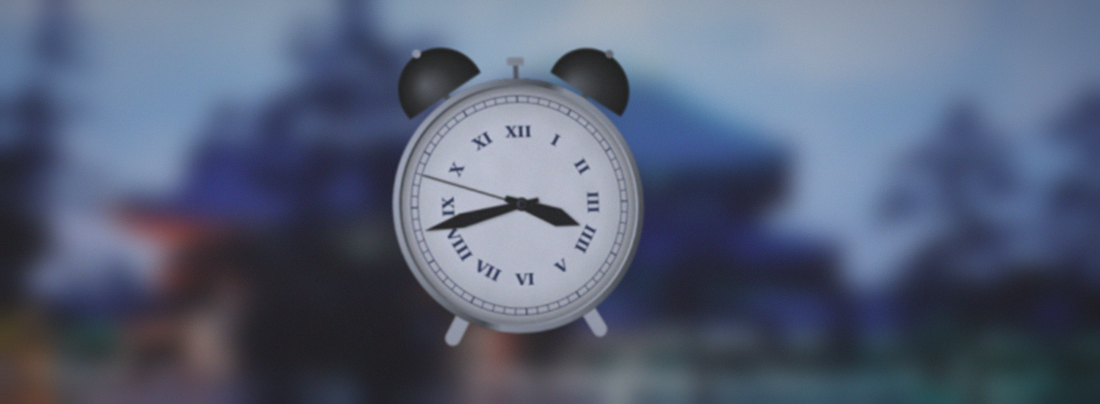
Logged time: 3 h 42 min 48 s
